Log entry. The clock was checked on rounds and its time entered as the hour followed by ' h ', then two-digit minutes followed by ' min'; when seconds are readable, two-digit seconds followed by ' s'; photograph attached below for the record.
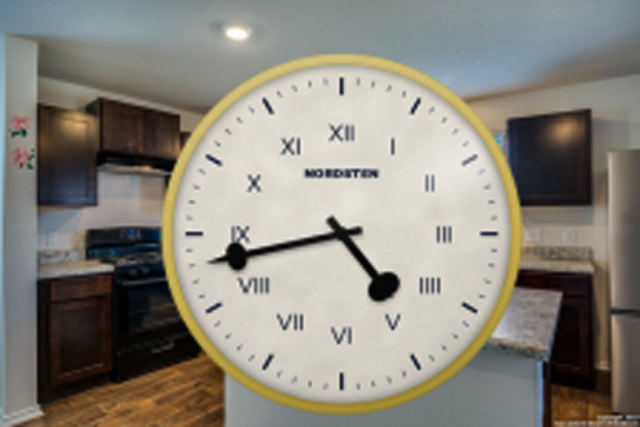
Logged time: 4 h 43 min
